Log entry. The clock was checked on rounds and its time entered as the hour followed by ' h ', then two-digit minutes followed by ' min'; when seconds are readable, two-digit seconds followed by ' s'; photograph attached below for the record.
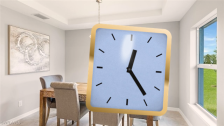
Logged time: 12 h 24 min
